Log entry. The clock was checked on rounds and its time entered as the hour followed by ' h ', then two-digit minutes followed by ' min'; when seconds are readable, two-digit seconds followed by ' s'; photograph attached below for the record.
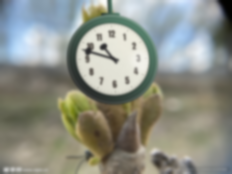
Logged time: 10 h 48 min
